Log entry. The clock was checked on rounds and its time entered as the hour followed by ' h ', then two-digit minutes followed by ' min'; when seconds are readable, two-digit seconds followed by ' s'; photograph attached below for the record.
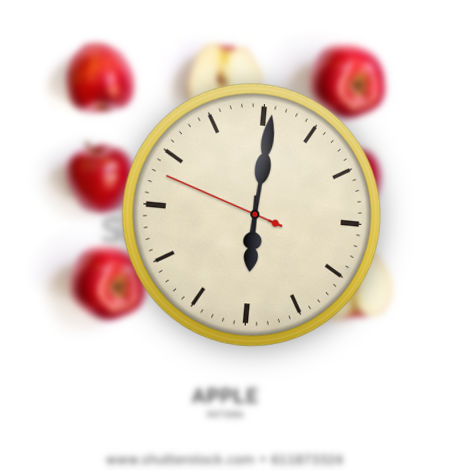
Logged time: 6 h 00 min 48 s
